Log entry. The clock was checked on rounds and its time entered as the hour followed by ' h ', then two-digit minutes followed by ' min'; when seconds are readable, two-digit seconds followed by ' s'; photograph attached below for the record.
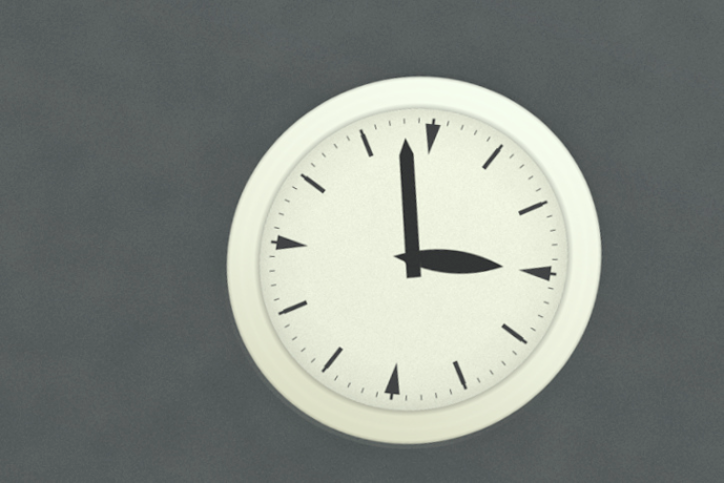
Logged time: 2 h 58 min
